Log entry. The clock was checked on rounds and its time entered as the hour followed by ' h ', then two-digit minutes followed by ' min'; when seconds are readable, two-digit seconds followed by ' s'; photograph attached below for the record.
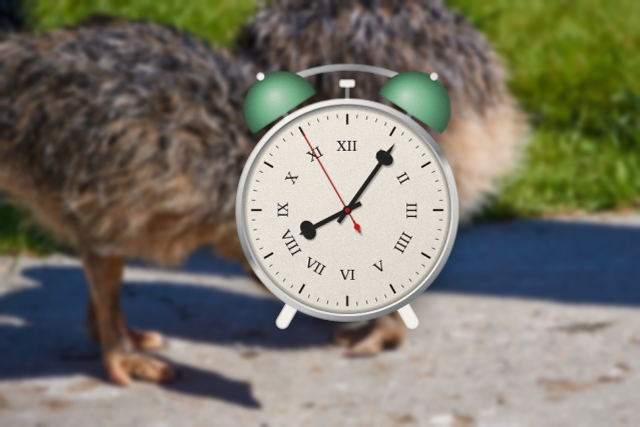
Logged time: 8 h 05 min 55 s
